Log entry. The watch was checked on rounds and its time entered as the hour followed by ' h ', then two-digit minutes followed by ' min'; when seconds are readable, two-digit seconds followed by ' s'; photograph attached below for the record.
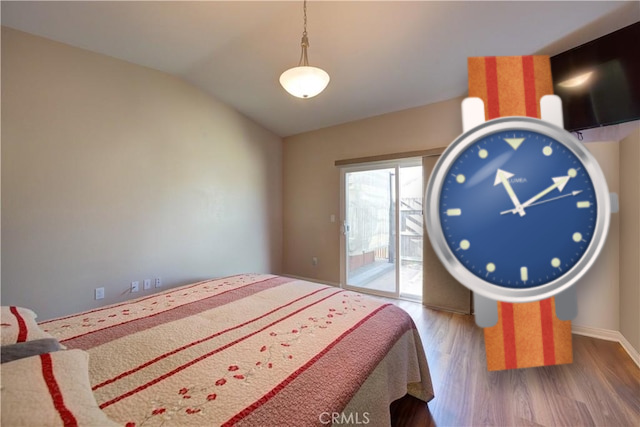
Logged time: 11 h 10 min 13 s
